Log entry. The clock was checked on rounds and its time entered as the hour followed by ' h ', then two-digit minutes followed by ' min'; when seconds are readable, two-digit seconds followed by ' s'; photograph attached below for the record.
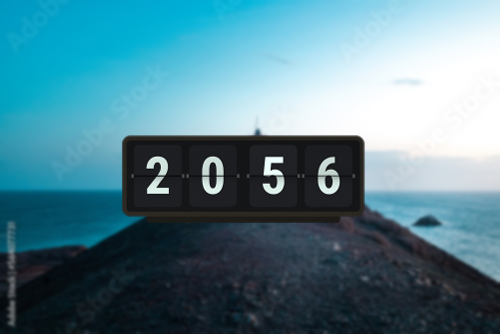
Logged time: 20 h 56 min
